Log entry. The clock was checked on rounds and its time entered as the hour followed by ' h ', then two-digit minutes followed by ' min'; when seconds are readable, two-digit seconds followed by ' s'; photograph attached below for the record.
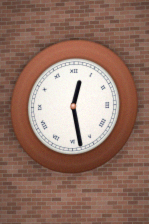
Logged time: 12 h 28 min
